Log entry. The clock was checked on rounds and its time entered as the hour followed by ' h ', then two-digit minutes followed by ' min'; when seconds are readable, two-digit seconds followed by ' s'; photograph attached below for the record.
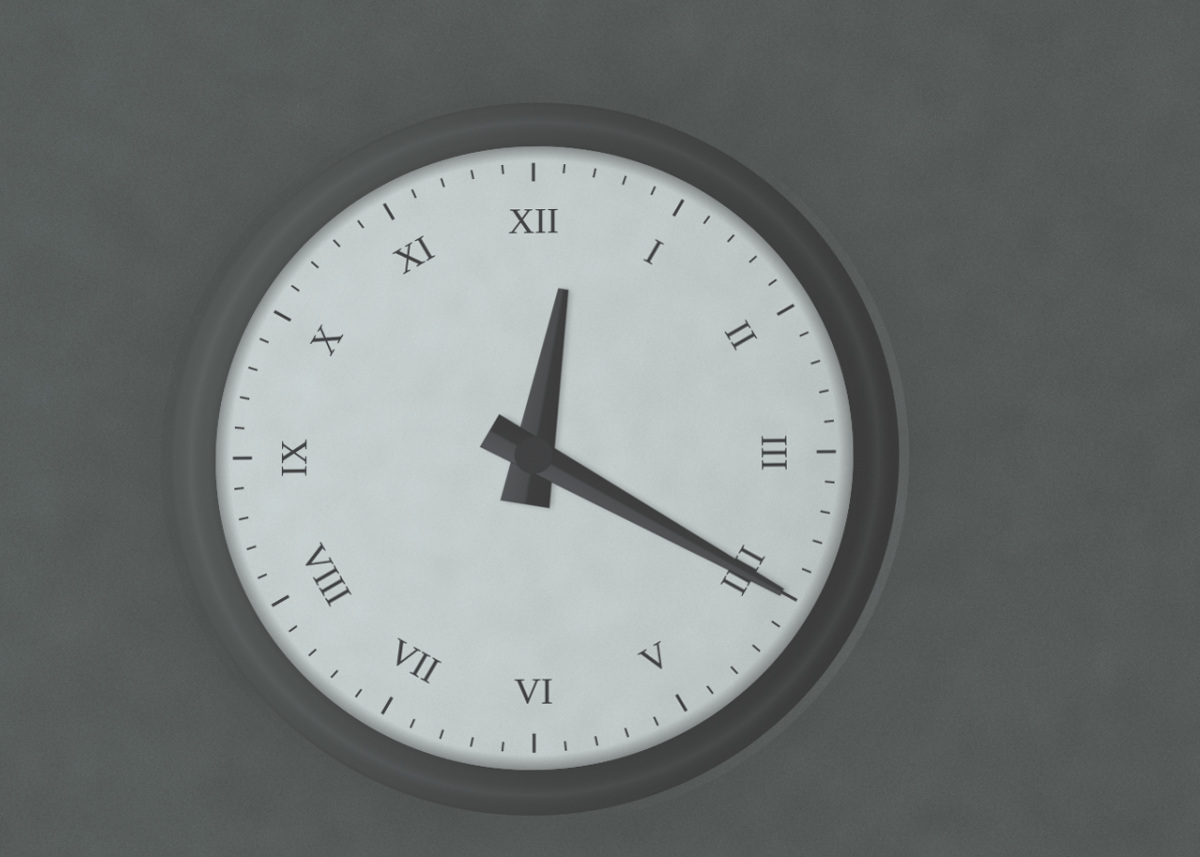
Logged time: 12 h 20 min
